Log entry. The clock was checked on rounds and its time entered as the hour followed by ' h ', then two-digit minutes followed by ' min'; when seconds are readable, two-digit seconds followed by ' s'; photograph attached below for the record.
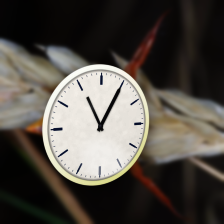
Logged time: 11 h 05 min
